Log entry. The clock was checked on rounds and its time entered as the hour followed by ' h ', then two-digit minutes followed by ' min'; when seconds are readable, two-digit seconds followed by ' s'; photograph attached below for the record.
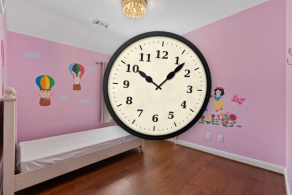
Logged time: 10 h 07 min
